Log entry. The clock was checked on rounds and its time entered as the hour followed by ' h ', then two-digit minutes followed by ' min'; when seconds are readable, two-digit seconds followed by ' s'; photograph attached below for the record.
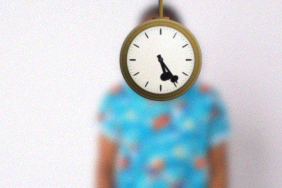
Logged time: 5 h 24 min
